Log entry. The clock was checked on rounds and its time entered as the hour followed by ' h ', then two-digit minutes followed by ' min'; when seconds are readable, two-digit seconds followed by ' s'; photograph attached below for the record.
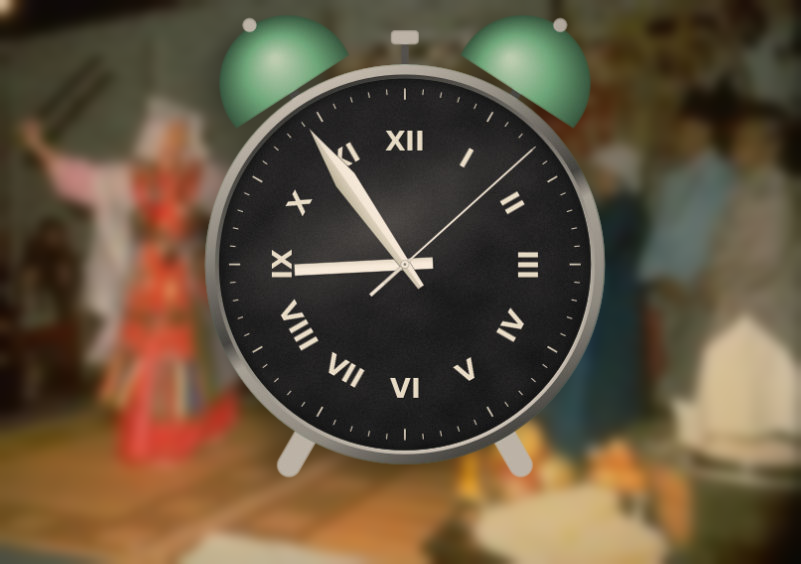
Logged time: 8 h 54 min 08 s
